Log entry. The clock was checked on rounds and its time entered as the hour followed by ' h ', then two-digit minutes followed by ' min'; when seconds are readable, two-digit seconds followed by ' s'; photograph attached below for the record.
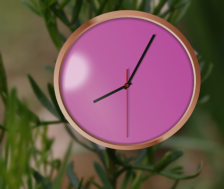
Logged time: 8 h 04 min 30 s
